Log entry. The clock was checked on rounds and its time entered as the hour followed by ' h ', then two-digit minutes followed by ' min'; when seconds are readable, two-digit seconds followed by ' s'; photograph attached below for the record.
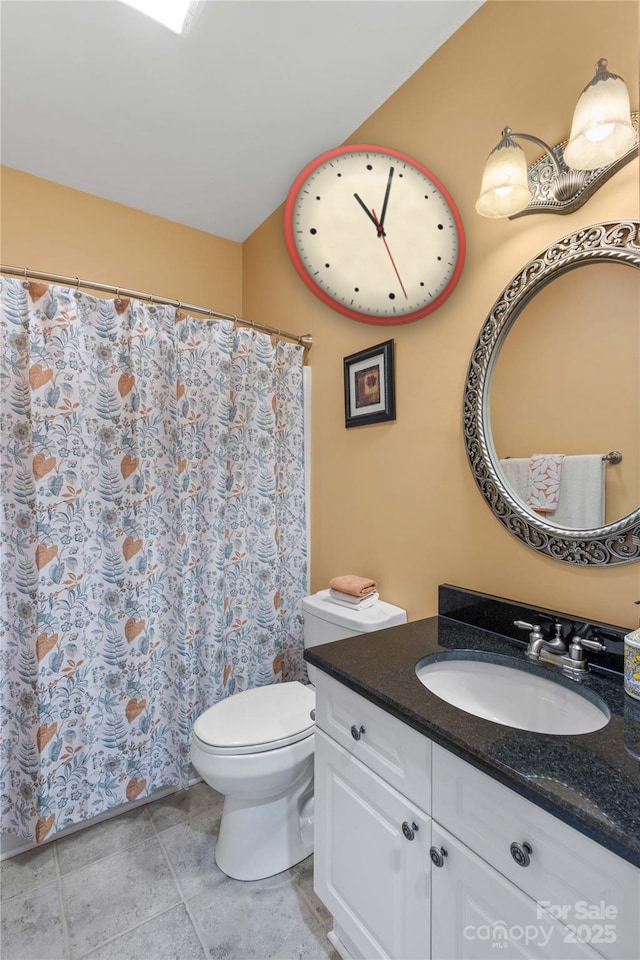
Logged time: 11 h 03 min 28 s
